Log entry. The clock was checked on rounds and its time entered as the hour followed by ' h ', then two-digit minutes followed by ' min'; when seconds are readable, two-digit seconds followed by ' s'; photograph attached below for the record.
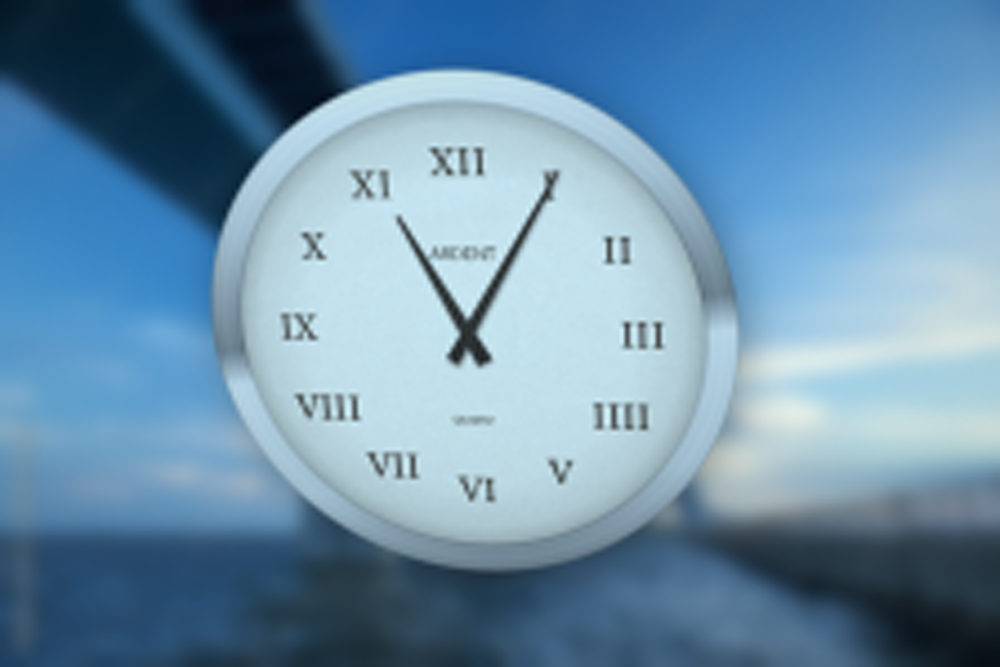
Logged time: 11 h 05 min
